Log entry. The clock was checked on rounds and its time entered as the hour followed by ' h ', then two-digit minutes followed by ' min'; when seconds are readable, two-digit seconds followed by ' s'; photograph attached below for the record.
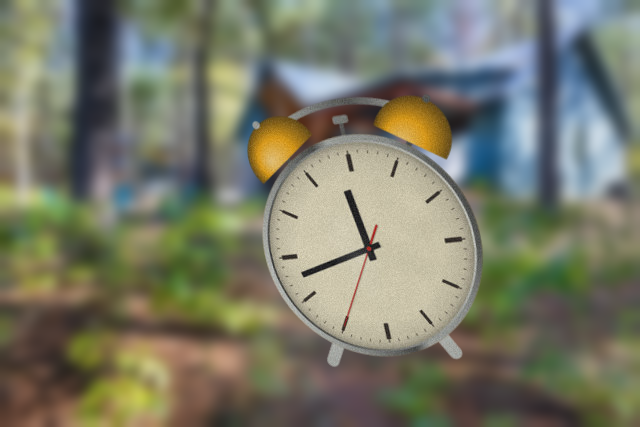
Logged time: 11 h 42 min 35 s
